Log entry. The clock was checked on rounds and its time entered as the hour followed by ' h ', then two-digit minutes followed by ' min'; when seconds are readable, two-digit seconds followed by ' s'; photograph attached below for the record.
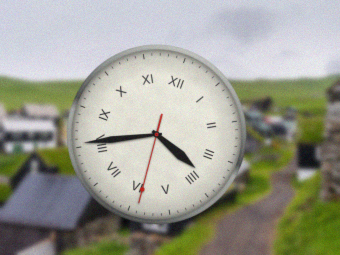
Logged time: 3 h 40 min 29 s
